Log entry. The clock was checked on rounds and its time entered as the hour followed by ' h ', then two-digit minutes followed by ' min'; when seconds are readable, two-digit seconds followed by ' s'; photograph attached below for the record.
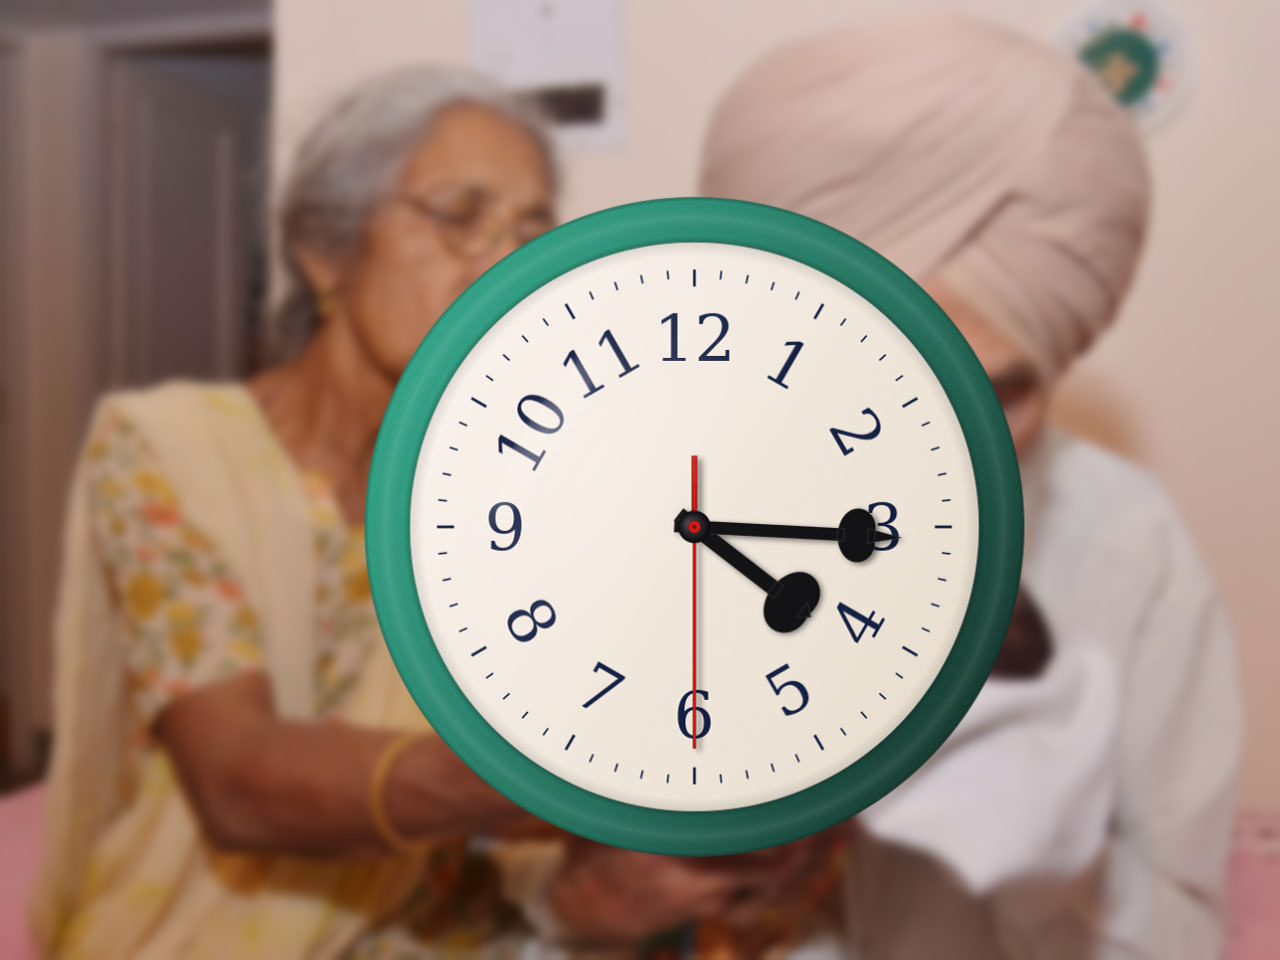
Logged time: 4 h 15 min 30 s
